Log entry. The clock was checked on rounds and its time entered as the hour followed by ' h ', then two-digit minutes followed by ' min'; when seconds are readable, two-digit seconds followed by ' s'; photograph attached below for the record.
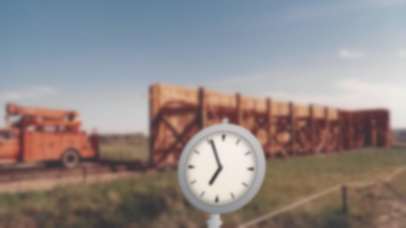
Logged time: 6 h 56 min
